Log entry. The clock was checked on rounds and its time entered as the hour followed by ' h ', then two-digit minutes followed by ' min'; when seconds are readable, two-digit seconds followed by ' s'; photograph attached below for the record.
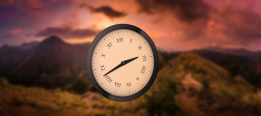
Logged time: 2 h 42 min
